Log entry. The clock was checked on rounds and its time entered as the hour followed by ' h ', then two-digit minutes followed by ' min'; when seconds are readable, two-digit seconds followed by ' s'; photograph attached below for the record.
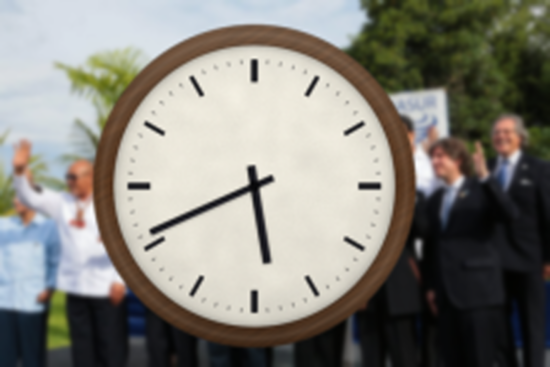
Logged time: 5 h 41 min
